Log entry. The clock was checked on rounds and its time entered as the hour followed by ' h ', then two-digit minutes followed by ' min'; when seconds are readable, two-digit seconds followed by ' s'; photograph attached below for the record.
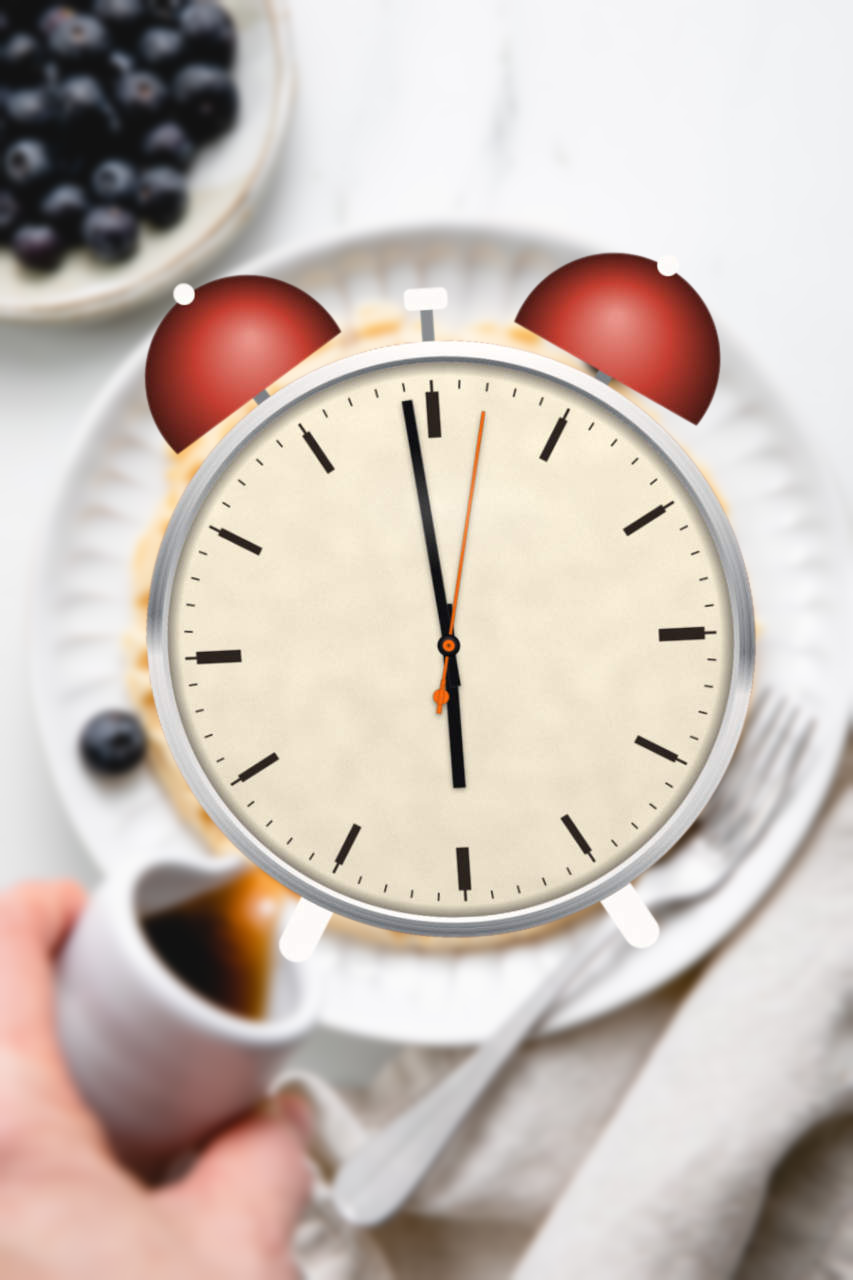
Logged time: 5 h 59 min 02 s
